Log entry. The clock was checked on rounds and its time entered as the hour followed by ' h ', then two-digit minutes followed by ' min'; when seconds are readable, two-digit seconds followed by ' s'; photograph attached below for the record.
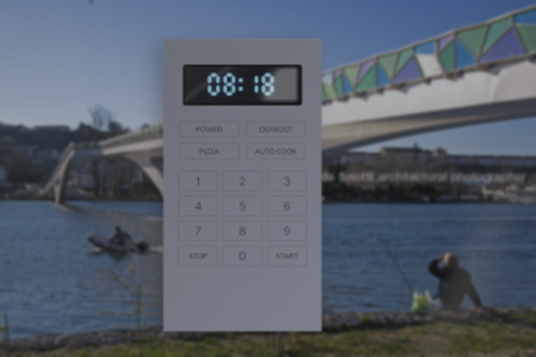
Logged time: 8 h 18 min
